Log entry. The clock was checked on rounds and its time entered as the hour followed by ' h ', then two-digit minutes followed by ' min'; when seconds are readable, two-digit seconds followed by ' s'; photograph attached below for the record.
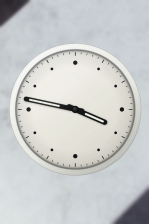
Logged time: 3 h 47 min
